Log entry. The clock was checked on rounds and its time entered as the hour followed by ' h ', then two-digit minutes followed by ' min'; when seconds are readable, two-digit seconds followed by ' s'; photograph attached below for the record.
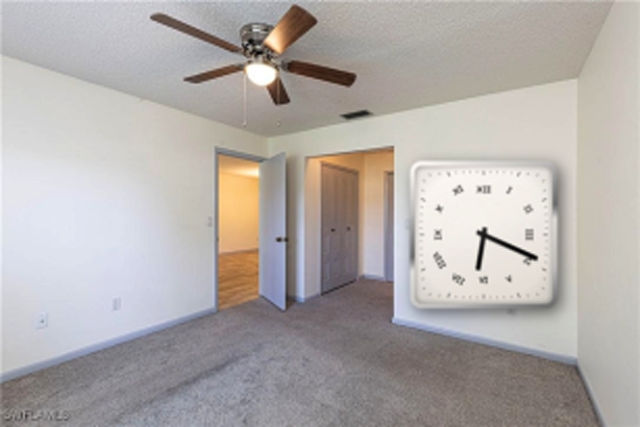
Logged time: 6 h 19 min
